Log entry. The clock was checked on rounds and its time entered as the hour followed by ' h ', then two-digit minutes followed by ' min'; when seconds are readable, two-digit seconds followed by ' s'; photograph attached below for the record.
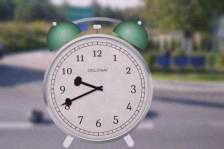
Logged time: 9 h 41 min
